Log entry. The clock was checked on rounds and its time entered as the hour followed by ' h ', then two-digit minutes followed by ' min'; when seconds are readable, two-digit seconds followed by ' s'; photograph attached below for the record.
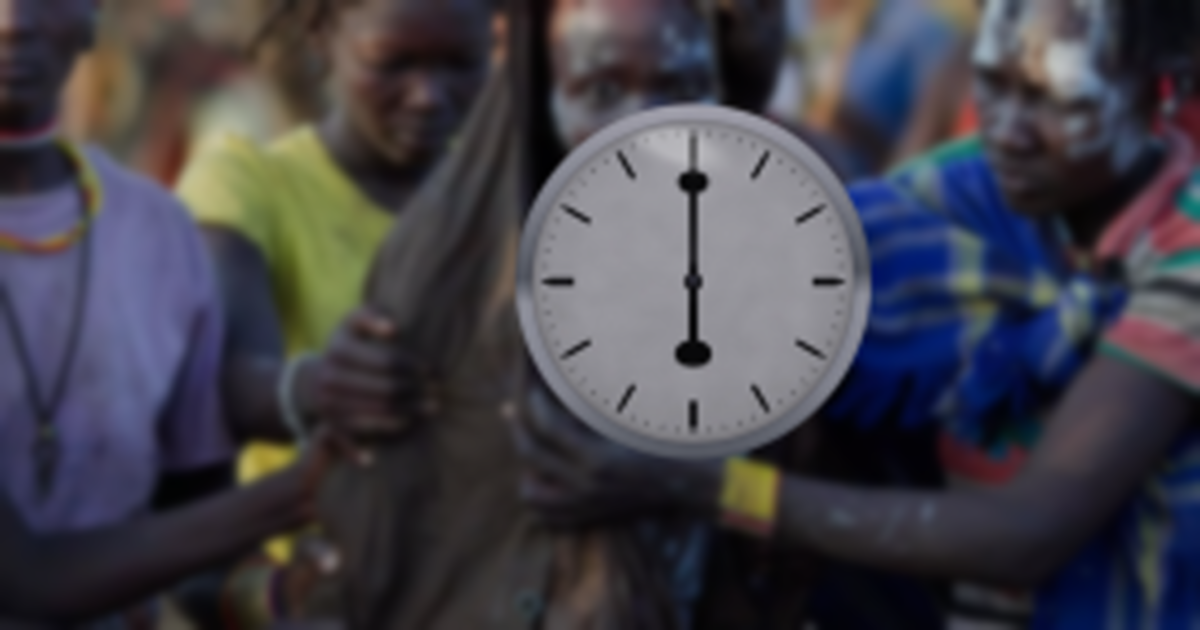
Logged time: 6 h 00 min
